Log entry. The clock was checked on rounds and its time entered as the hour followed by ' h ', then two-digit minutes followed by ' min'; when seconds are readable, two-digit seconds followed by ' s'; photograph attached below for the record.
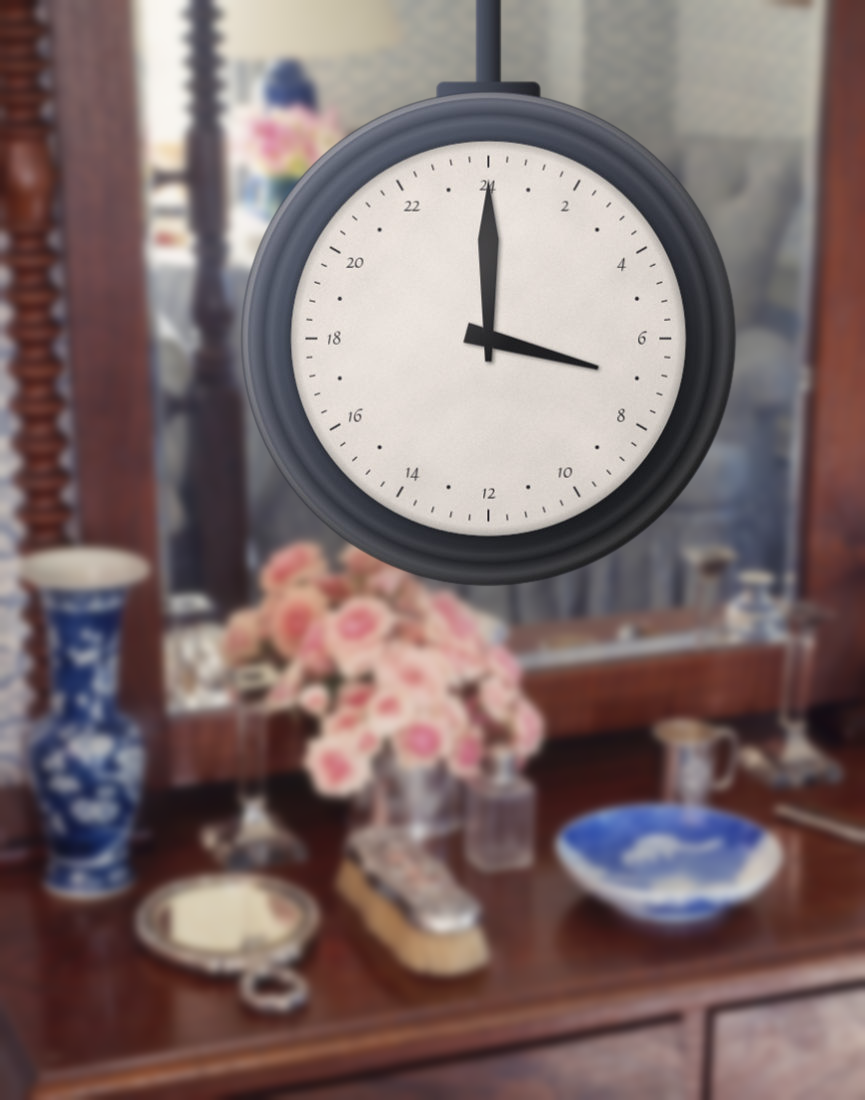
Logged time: 7 h 00 min
